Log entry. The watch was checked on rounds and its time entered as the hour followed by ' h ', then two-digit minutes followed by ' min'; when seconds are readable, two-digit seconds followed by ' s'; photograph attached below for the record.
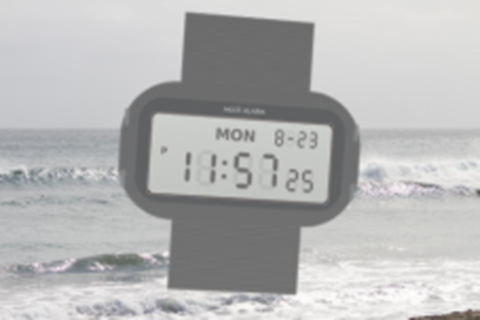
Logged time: 11 h 57 min 25 s
